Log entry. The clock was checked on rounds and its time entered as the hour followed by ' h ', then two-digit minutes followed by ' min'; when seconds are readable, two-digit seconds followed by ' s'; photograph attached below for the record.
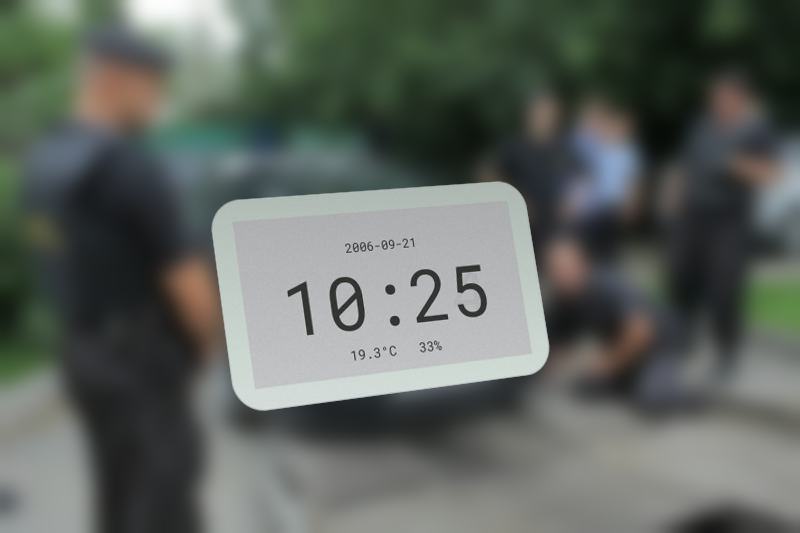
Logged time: 10 h 25 min
